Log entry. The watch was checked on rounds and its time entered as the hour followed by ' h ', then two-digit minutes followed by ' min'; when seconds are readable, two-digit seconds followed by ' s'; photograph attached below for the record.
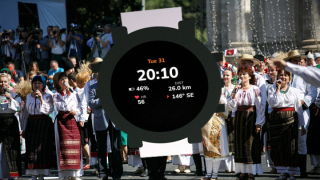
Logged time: 20 h 10 min
